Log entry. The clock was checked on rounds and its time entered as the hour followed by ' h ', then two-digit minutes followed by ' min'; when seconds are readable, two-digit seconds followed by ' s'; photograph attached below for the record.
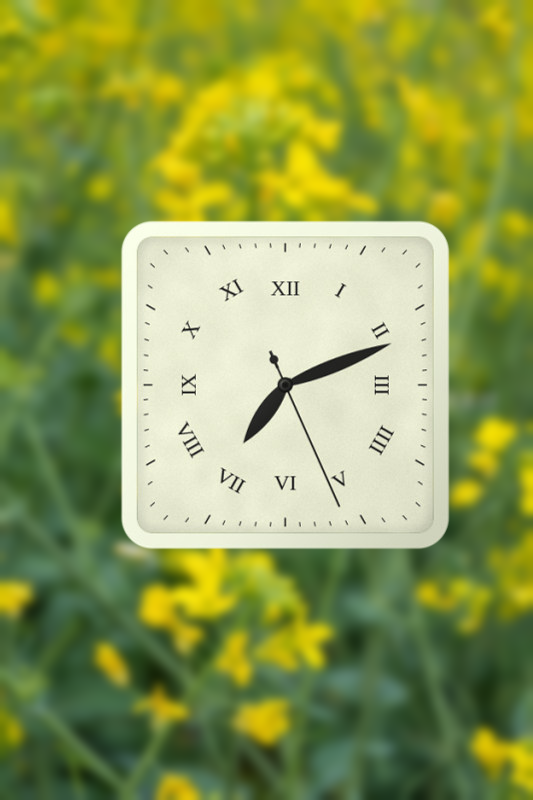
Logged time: 7 h 11 min 26 s
